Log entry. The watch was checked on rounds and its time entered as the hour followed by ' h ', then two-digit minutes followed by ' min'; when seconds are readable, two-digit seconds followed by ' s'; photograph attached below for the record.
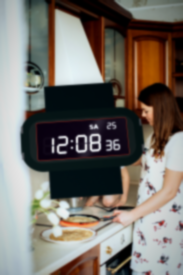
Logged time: 12 h 08 min 36 s
